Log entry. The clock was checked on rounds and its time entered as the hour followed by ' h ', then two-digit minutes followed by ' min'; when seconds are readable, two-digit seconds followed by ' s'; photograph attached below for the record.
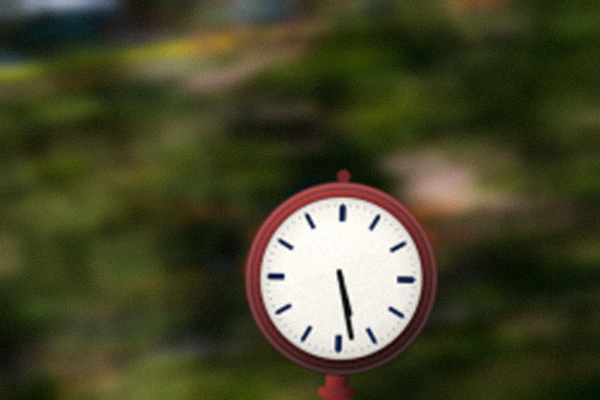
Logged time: 5 h 28 min
